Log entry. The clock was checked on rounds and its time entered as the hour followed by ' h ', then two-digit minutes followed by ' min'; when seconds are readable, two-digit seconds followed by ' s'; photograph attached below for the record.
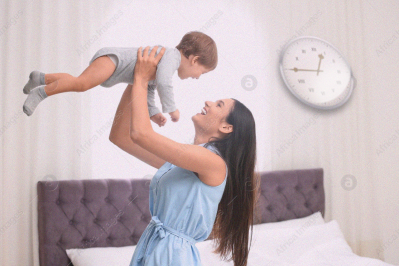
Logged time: 12 h 45 min
